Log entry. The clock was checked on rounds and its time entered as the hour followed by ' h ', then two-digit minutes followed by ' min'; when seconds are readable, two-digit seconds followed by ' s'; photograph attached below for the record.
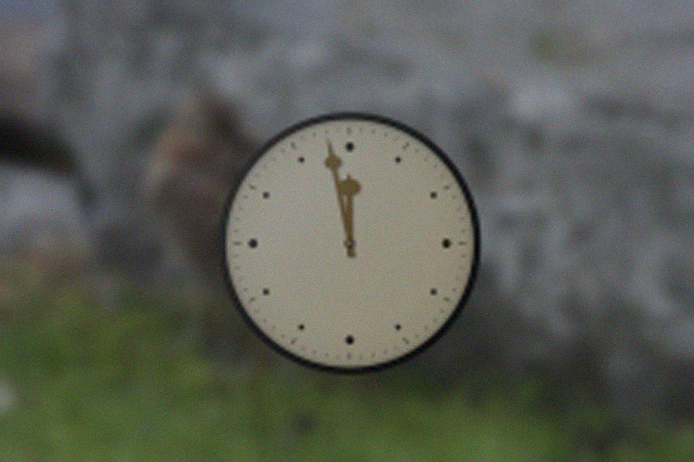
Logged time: 11 h 58 min
